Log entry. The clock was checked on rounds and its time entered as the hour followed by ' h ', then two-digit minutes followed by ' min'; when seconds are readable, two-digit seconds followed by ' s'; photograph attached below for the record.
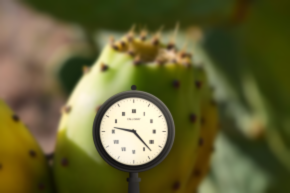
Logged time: 9 h 23 min
